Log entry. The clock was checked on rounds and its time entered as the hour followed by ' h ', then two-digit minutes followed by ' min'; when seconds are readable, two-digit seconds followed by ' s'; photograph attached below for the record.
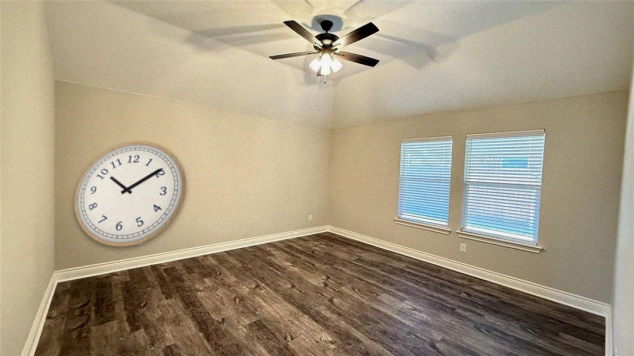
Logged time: 10 h 09 min
